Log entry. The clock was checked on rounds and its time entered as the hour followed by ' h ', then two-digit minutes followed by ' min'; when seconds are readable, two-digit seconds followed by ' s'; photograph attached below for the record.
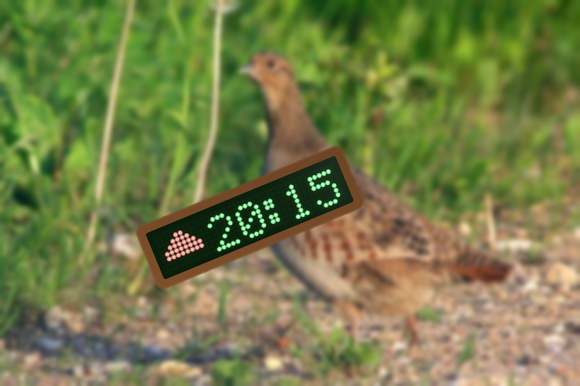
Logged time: 20 h 15 min
